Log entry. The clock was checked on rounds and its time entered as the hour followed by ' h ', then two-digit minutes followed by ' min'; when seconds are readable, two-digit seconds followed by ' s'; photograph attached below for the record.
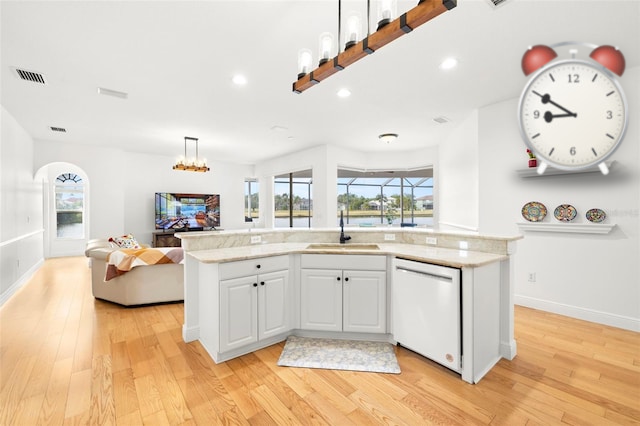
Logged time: 8 h 50 min
